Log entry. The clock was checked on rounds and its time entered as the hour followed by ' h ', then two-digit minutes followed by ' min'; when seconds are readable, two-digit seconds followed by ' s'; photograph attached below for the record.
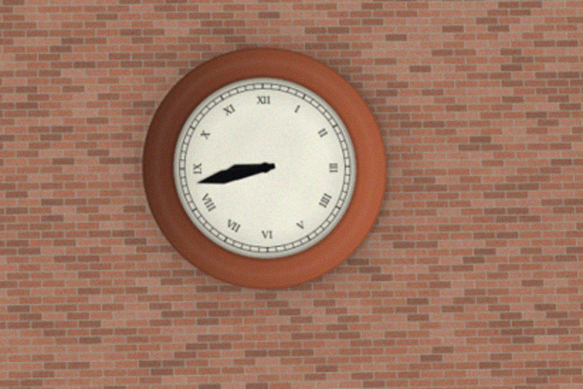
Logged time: 8 h 43 min
